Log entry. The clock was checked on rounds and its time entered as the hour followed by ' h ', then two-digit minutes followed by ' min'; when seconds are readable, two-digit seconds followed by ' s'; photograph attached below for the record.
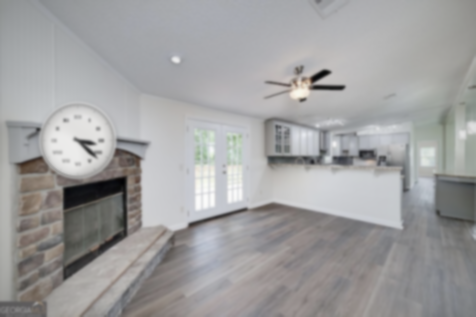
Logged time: 3 h 22 min
